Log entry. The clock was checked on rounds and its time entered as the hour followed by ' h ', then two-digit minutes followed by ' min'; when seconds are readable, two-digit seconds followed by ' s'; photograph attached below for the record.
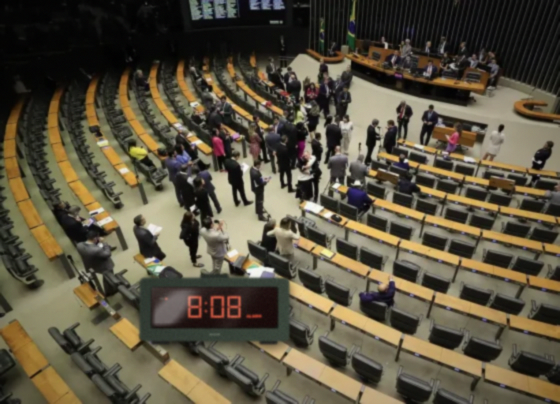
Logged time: 8 h 08 min
